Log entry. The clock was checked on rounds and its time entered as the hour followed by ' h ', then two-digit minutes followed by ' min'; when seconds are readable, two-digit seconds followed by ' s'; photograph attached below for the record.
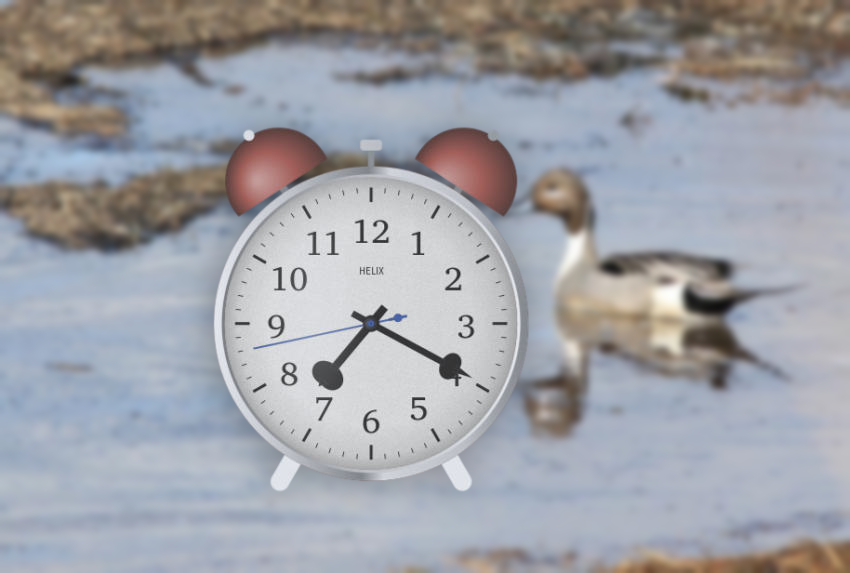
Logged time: 7 h 19 min 43 s
